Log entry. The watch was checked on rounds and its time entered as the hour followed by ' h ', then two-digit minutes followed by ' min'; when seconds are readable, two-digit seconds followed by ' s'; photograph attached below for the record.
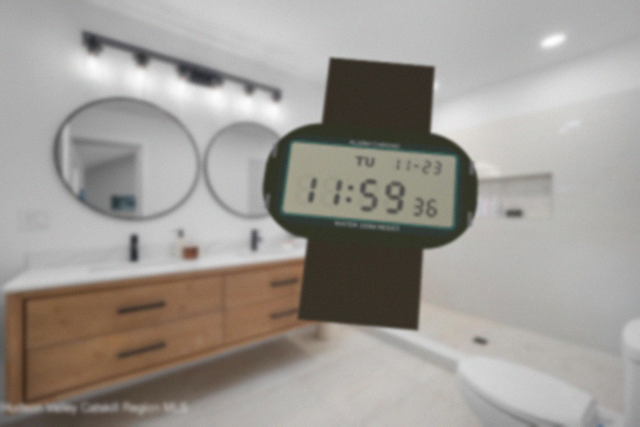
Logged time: 11 h 59 min 36 s
